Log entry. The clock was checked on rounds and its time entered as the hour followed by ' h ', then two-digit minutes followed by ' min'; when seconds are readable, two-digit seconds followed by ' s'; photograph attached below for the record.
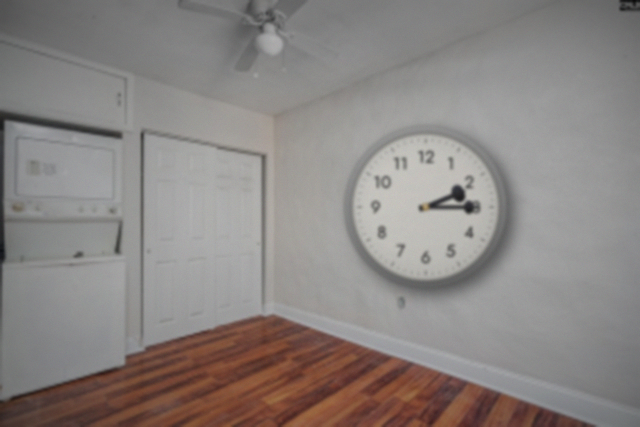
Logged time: 2 h 15 min
